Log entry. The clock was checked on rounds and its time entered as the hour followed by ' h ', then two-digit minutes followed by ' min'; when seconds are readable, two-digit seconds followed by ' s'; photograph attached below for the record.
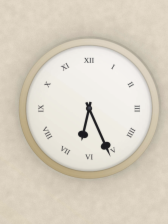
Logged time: 6 h 26 min
